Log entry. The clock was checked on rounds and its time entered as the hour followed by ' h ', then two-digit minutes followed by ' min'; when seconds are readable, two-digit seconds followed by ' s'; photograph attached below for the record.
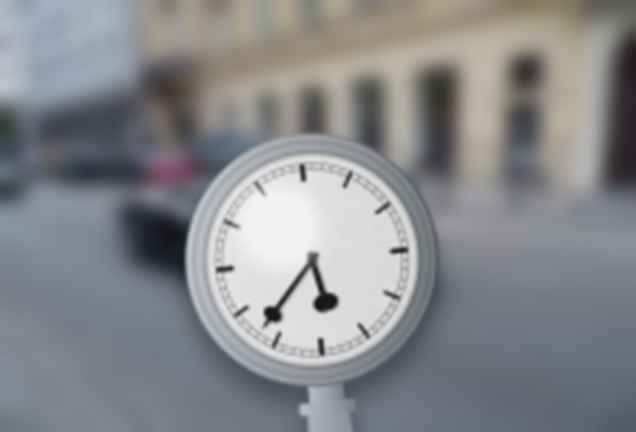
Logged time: 5 h 37 min
